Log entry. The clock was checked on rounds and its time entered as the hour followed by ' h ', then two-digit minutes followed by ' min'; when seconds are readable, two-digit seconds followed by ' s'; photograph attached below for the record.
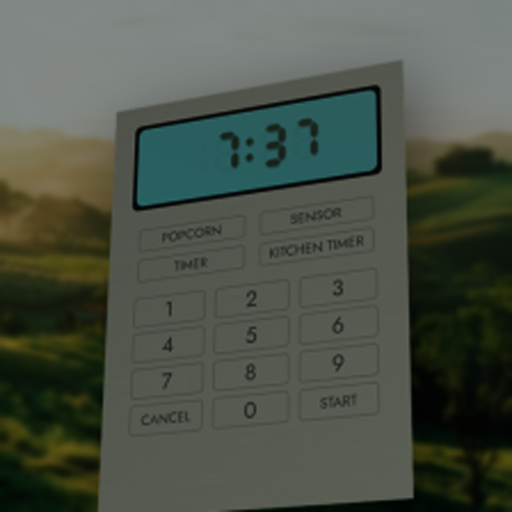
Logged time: 7 h 37 min
